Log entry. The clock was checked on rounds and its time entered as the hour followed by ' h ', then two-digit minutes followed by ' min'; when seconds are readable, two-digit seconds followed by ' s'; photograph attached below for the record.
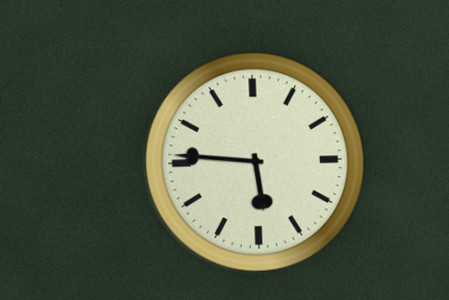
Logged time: 5 h 46 min
